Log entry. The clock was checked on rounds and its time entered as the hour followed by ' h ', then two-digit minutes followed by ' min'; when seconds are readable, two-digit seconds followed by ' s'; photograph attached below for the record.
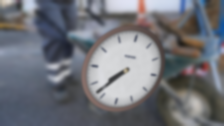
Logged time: 7 h 37 min
